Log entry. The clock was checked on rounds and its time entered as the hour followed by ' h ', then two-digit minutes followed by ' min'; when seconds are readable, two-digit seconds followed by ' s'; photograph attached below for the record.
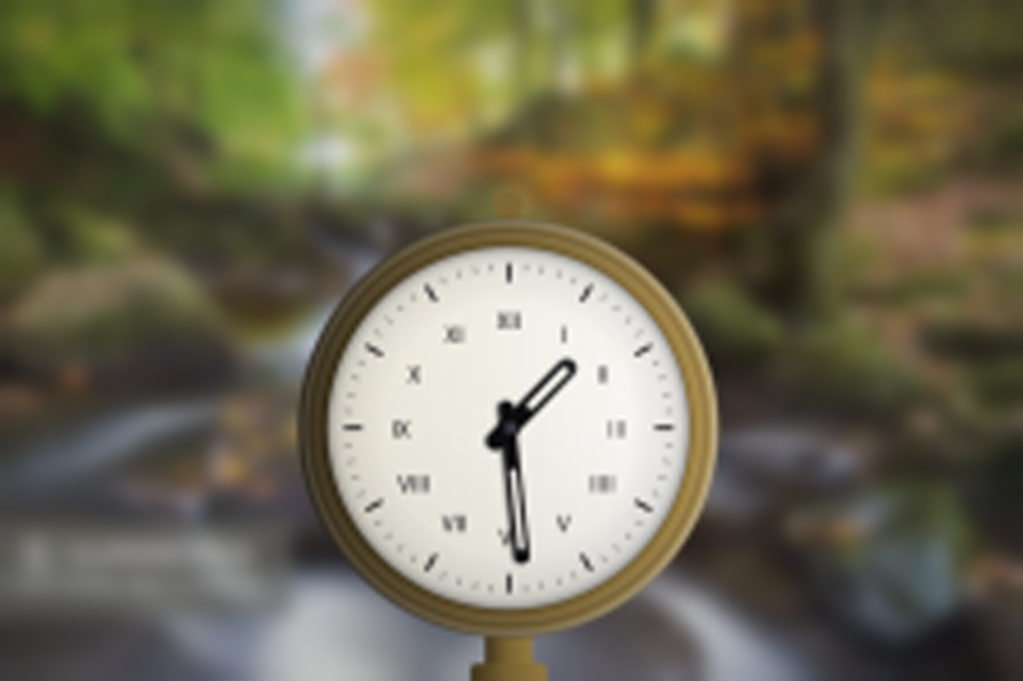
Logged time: 1 h 29 min
